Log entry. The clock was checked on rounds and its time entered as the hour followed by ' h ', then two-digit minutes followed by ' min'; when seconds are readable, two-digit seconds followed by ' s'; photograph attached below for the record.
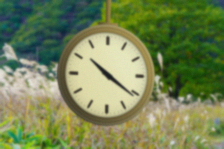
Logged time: 10 h 21 min
